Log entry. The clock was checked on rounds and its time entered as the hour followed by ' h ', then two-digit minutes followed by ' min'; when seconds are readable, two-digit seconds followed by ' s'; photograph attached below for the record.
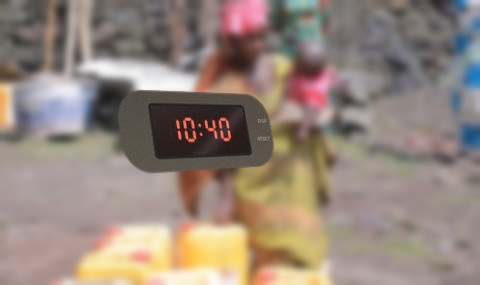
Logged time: 10 h 40 min
